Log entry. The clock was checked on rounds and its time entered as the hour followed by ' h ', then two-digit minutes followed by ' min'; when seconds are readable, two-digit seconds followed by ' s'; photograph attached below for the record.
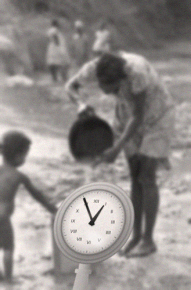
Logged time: 12 h 55 min
